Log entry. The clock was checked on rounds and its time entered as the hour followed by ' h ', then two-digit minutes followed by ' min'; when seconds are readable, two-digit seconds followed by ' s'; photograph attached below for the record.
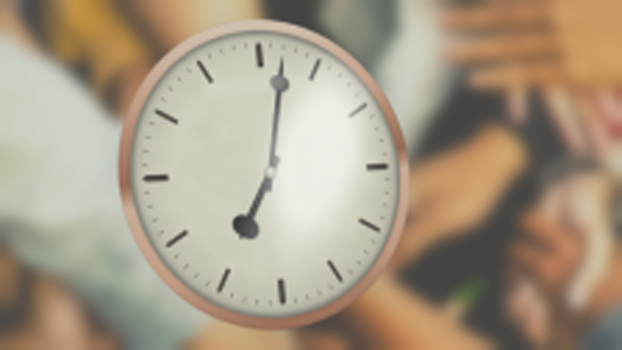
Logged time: 7 h 02 min
